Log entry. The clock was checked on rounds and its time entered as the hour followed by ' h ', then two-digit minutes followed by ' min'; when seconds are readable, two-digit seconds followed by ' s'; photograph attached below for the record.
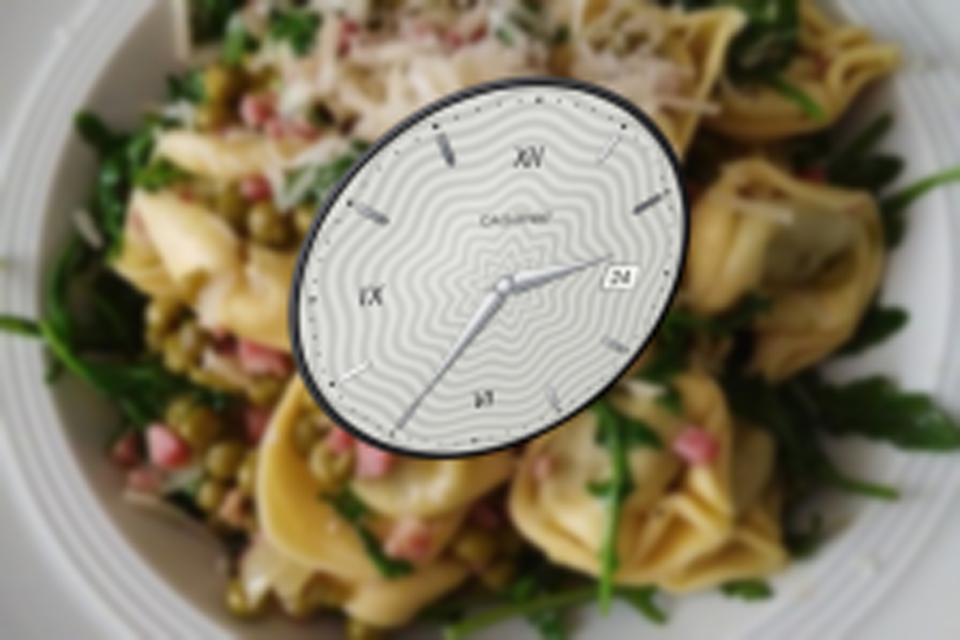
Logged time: 2 h 35 min
